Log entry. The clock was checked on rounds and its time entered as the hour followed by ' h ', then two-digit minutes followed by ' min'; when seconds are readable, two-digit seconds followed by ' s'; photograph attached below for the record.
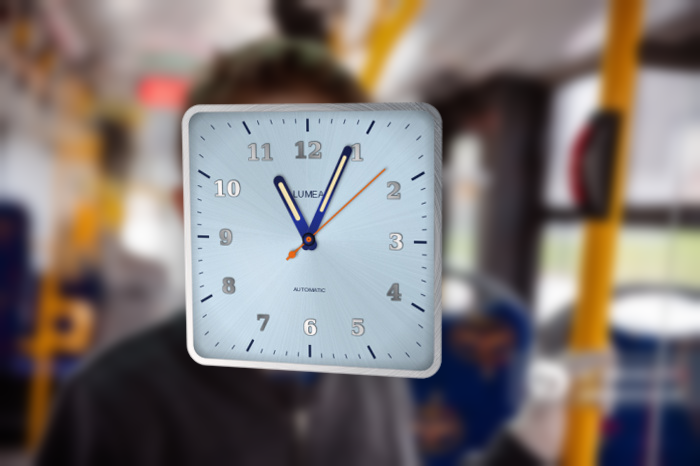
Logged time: 11 h 04 min 08 s
